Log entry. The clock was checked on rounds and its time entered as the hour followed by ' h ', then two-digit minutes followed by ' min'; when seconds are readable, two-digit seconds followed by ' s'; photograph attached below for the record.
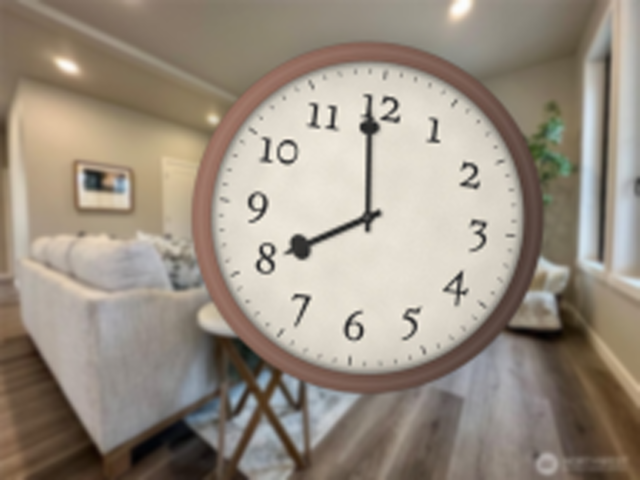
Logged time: 7 h 59 min
